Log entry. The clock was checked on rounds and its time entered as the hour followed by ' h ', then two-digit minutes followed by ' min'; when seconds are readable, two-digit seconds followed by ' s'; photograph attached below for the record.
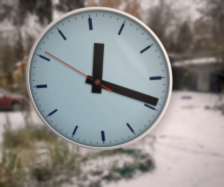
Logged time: 12 h 18 min 51 s
